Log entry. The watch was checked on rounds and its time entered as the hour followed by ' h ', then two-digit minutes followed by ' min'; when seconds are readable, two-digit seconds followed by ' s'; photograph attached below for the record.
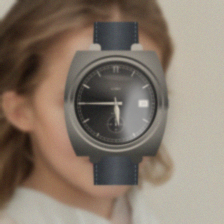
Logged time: 5 h 45 min
